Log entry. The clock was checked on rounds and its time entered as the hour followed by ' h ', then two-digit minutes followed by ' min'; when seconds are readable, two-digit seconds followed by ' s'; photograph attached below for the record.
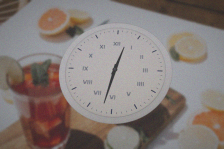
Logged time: 12 h 32 min
